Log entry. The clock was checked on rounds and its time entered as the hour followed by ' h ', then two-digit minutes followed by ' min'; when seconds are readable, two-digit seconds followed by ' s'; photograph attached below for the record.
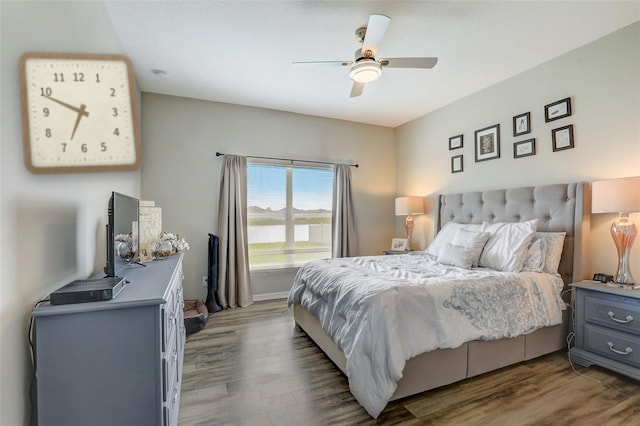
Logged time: 6 h 49 min
